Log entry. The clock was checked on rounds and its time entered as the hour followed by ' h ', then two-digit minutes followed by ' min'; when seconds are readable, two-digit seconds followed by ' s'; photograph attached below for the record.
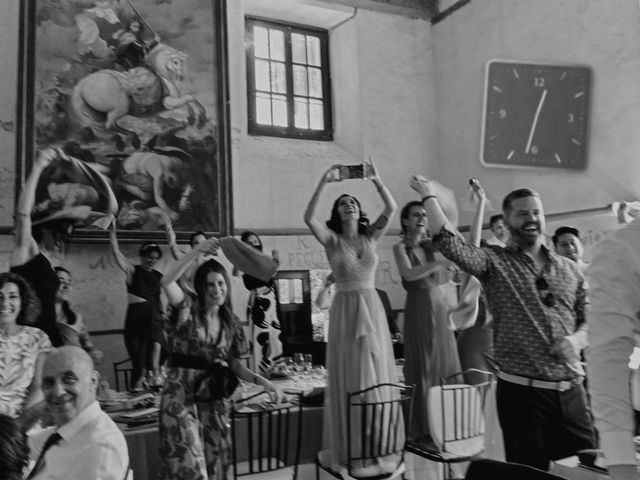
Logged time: 12 h 32 min
